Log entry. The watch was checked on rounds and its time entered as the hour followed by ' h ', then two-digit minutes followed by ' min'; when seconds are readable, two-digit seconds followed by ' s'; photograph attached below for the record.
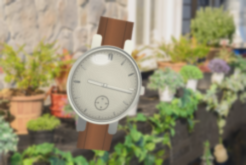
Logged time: 9 h 16 min
